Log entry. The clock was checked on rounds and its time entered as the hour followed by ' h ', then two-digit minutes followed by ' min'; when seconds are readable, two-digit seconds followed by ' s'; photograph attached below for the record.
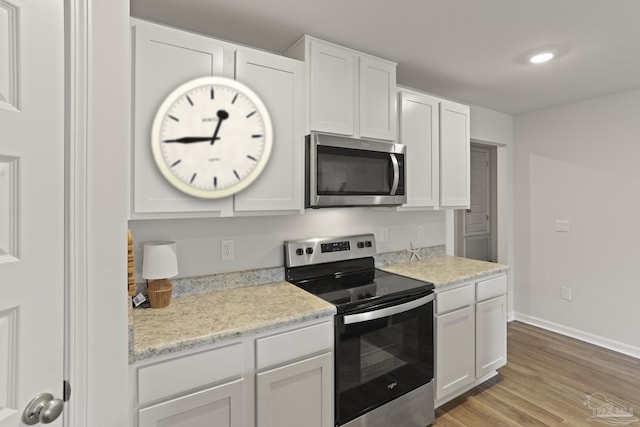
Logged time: 12 h 45 min
